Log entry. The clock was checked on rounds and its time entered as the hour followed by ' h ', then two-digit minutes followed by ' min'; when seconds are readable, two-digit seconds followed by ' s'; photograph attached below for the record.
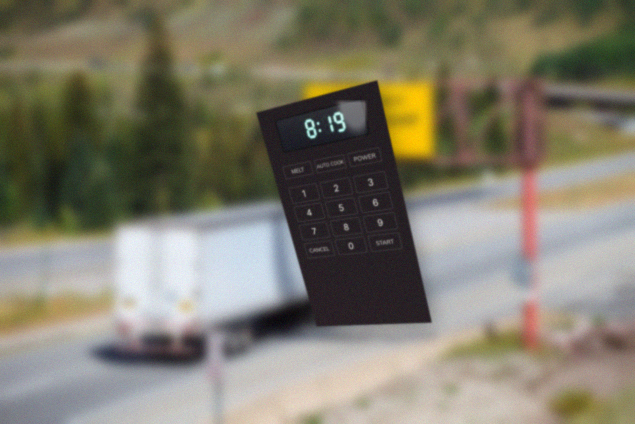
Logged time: 8 h 19 min
